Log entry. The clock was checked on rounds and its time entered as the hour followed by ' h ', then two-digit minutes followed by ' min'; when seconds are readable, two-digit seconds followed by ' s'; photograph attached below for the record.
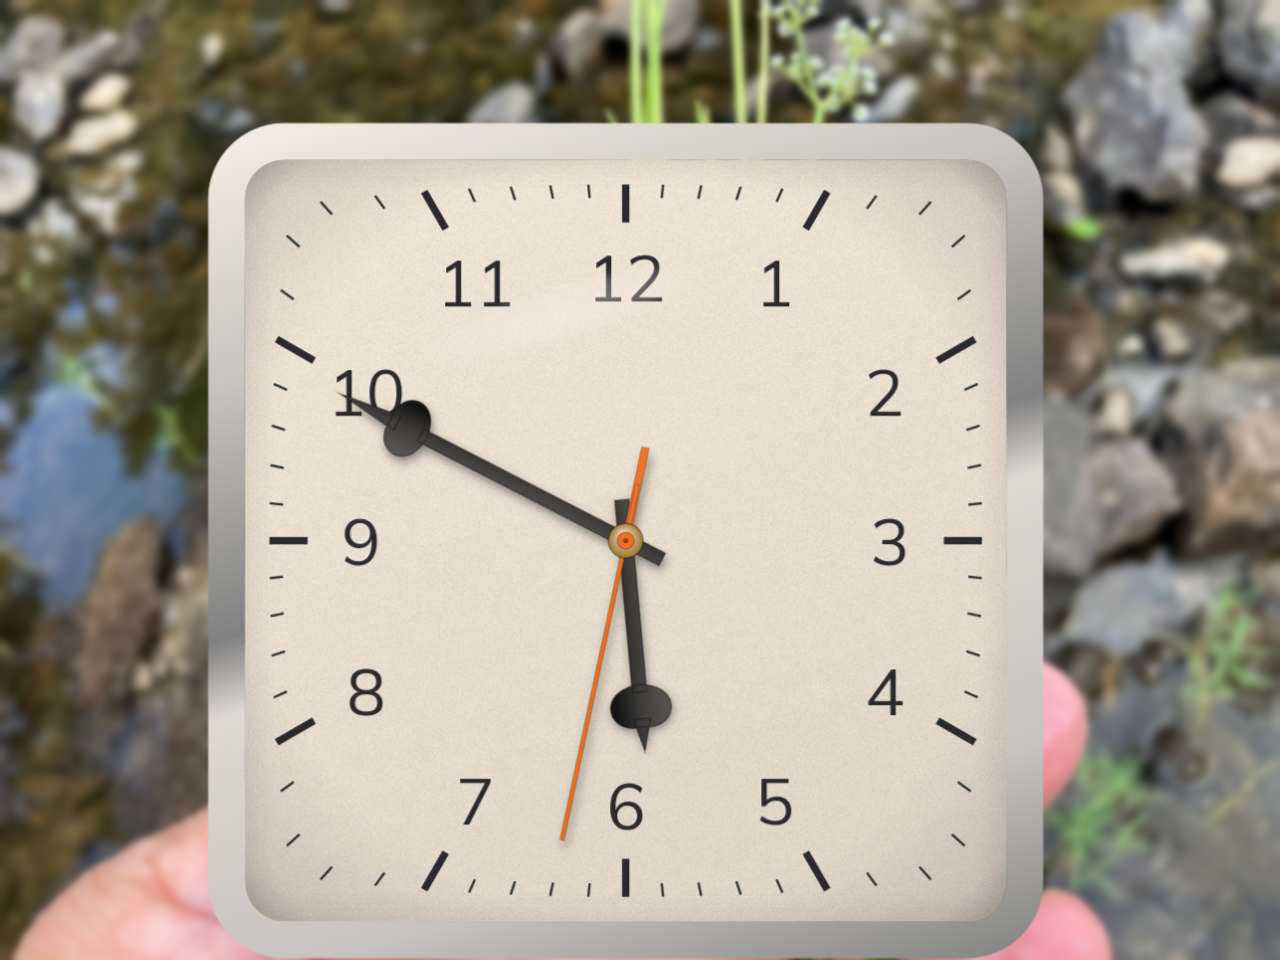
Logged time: 5 h 49 min 32 s
